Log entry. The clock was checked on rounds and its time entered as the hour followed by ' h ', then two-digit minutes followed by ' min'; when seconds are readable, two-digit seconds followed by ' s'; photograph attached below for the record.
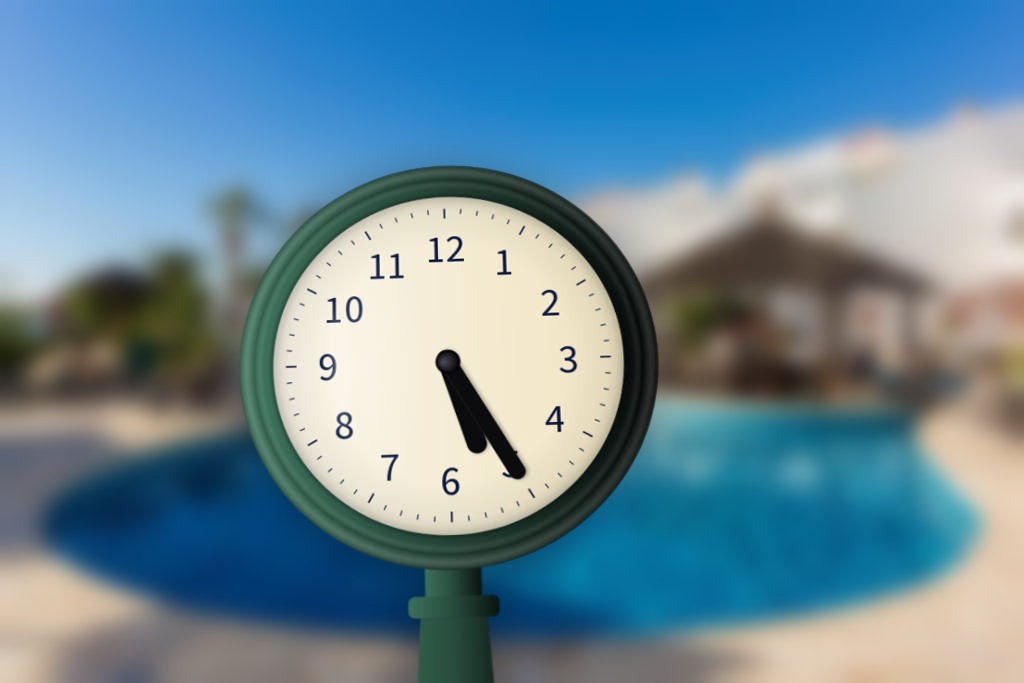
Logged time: 5 h 25 min
